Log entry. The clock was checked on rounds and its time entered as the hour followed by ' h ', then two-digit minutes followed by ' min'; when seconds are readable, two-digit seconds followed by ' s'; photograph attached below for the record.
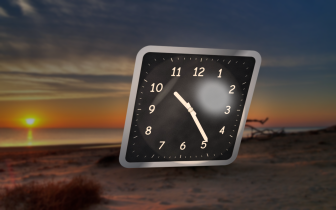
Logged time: 10 h 24 min
